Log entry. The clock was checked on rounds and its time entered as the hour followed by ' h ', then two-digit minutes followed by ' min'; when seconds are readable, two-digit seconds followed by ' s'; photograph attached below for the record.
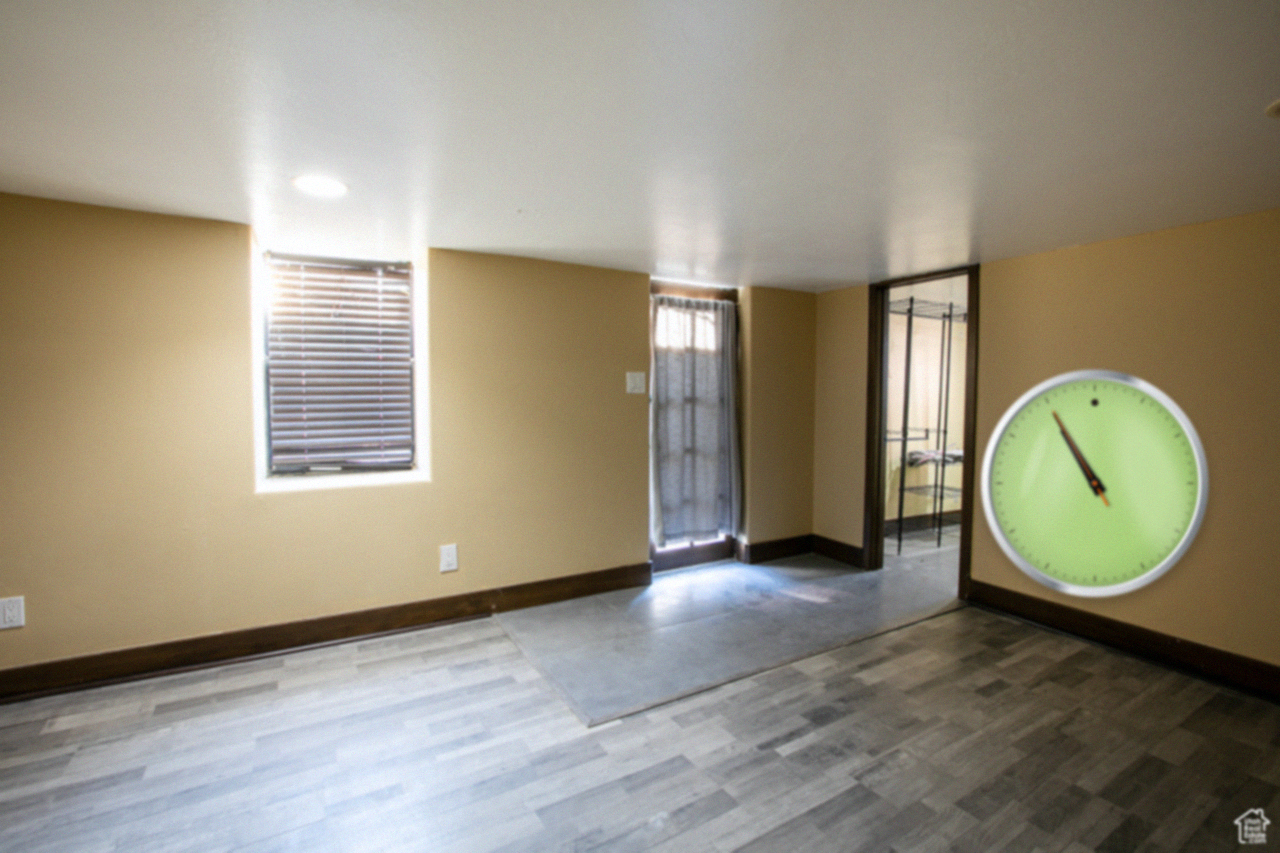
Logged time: 10 h 54 min 55 s
